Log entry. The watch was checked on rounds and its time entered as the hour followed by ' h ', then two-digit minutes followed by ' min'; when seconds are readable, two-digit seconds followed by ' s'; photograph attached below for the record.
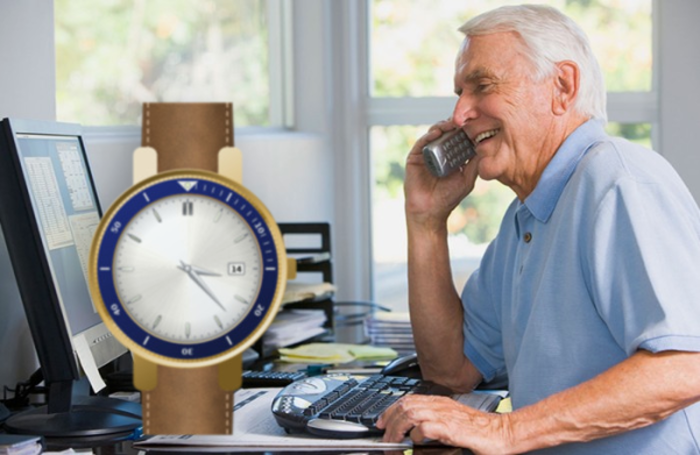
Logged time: 3 h 23 min
